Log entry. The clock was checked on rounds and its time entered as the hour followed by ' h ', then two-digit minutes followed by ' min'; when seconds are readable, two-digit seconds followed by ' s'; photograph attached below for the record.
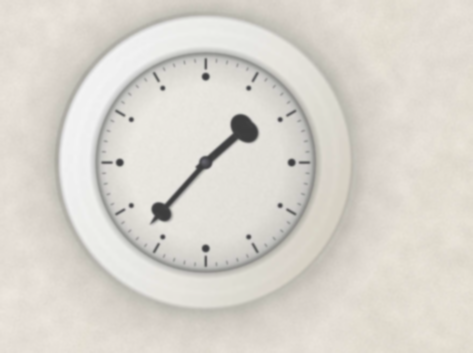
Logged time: 1 h 37 min
